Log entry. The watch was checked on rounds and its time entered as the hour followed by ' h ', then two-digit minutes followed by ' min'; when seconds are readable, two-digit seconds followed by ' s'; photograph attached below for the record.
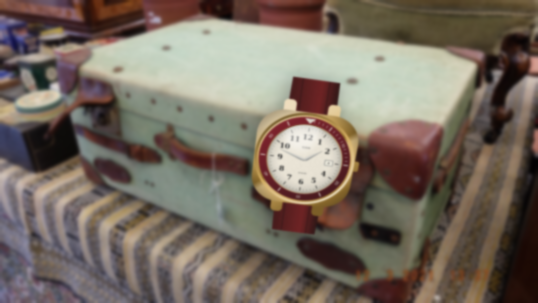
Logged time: 1 h 48 min
